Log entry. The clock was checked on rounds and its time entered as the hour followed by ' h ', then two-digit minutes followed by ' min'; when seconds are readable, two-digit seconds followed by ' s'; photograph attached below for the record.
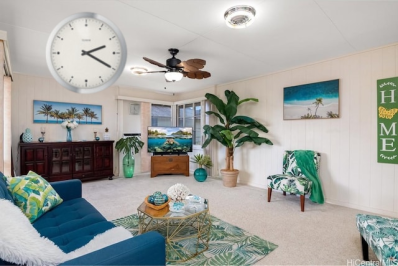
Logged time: 2 h 20 min
